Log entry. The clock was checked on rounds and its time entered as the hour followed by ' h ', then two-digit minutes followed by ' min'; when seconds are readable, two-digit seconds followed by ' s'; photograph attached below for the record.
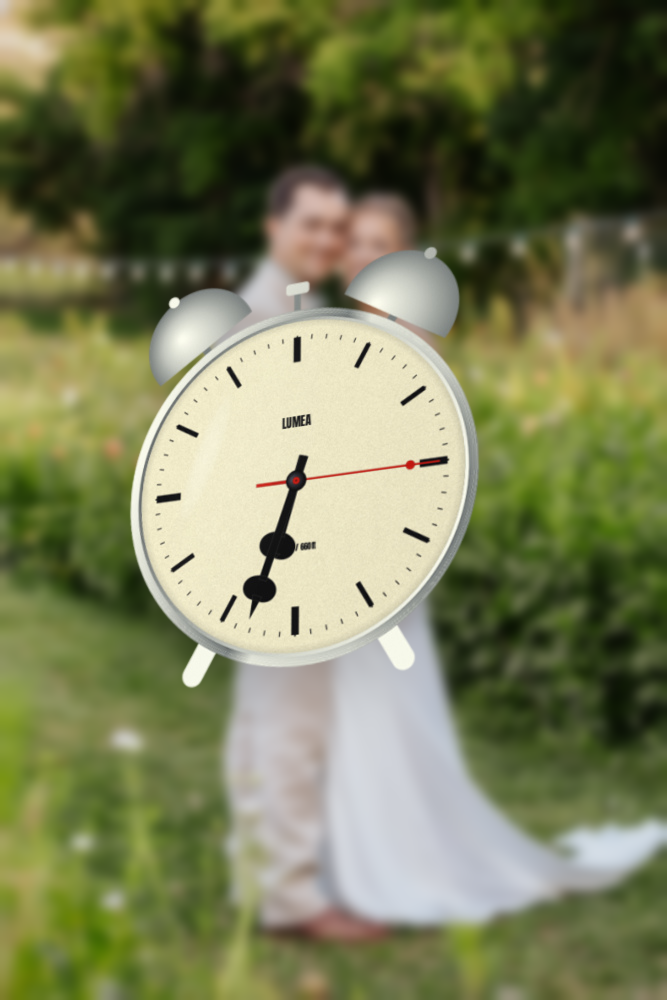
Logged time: 6 h 33 min 15 s
